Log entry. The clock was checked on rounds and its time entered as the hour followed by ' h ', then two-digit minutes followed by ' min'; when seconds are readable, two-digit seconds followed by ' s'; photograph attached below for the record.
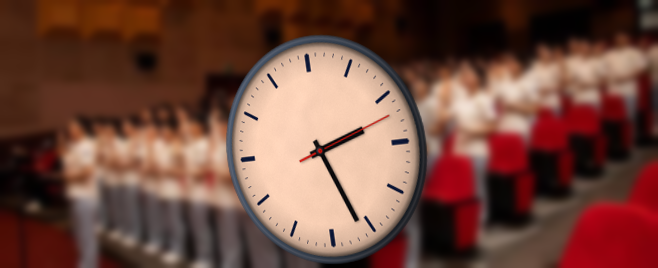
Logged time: 2 h 26 min 12 s
